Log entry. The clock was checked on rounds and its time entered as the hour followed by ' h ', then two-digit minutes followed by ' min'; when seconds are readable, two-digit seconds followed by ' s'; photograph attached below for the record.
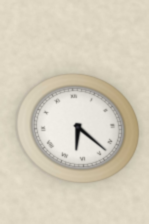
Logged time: 6 h 23 min
